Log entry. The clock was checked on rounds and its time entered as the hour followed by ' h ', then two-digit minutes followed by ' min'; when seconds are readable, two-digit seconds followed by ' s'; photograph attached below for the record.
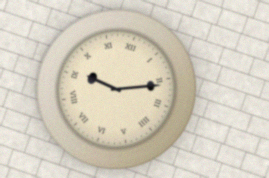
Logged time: 9 h 11 min
